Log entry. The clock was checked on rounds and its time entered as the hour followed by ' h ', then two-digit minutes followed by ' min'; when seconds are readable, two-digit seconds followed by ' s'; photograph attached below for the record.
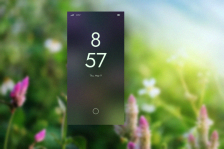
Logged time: 8 h 57 min
